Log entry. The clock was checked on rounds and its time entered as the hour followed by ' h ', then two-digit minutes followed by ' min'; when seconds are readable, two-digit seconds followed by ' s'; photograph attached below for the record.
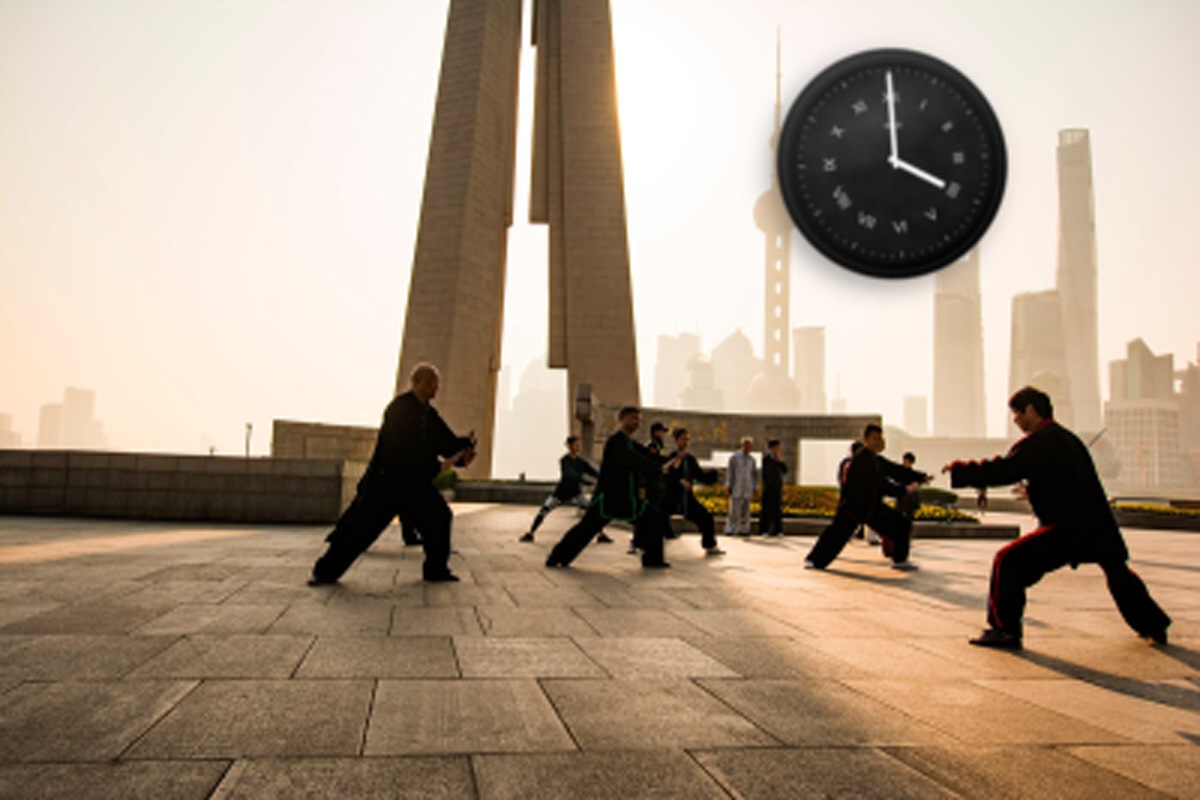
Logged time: 4 h 00 min
